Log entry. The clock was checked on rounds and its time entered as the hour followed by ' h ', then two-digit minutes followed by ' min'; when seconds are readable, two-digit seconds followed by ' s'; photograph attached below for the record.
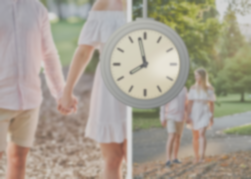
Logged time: 7 h 58 min
